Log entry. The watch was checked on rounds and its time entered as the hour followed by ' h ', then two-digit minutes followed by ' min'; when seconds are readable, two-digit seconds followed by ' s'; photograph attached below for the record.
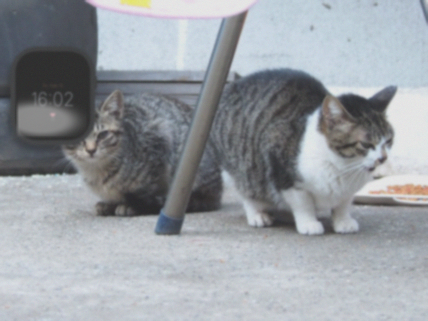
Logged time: 16 h 02 min
